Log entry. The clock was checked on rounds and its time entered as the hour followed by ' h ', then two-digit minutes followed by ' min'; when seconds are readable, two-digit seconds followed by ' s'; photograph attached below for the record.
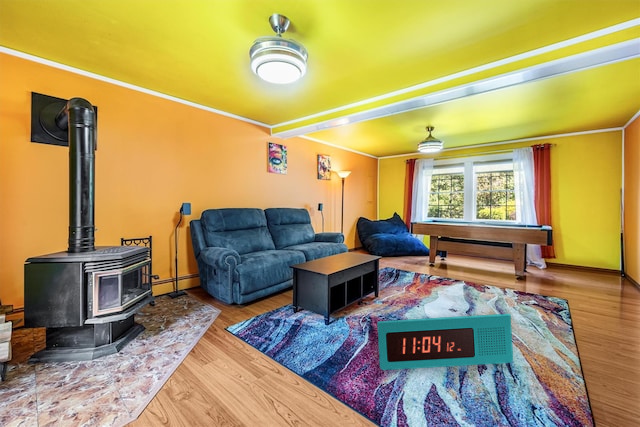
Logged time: 11 h 04 min 12 s
